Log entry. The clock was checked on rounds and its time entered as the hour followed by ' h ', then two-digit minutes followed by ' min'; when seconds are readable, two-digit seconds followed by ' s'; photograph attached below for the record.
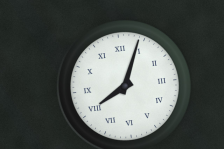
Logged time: 8 h 04 min
